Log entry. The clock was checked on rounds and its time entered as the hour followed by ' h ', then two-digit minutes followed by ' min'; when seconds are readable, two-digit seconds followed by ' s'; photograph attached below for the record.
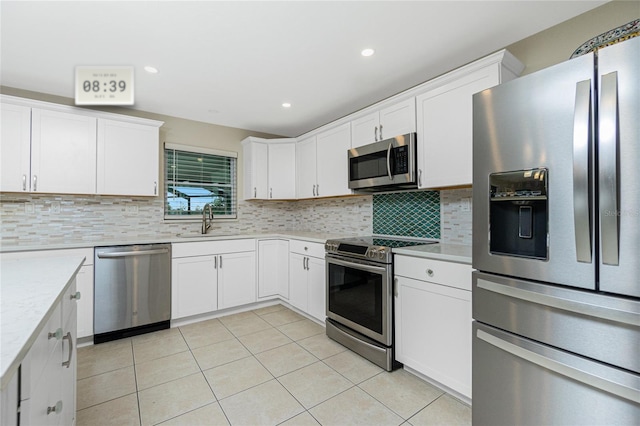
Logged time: 8 h 39 min
